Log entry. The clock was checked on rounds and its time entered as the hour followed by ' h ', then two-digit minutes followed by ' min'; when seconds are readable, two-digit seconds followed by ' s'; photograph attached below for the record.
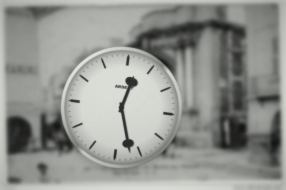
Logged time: 12 h 27 min
